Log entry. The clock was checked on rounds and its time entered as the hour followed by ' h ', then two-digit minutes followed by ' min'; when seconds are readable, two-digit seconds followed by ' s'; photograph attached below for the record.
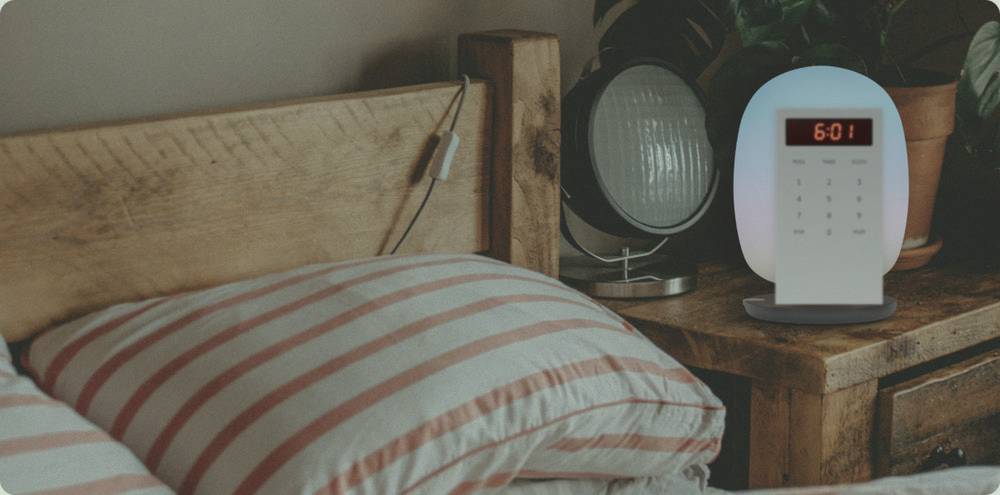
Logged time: 6 h 01 min
